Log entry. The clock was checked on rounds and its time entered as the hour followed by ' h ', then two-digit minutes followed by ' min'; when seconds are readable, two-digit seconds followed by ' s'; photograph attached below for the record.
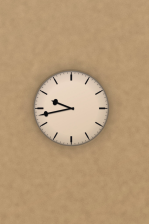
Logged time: 9 h 43 min
